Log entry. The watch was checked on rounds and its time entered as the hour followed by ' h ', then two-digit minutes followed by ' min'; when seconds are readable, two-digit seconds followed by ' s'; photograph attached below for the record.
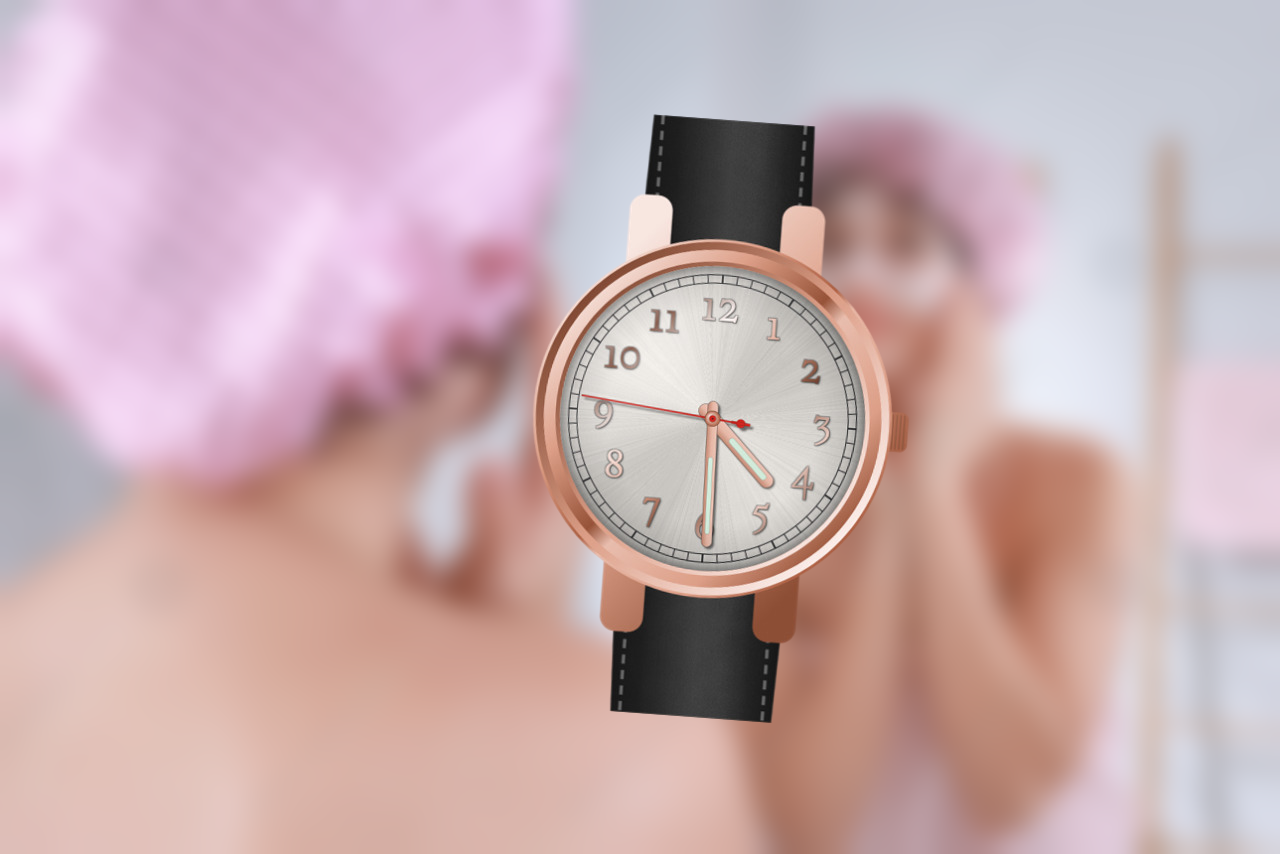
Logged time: 4 h 29 min 46 s
